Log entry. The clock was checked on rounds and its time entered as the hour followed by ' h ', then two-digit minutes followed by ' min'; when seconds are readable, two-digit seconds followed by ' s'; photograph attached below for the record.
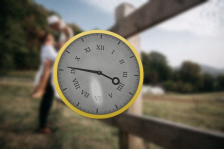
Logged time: 3 h 46 min
